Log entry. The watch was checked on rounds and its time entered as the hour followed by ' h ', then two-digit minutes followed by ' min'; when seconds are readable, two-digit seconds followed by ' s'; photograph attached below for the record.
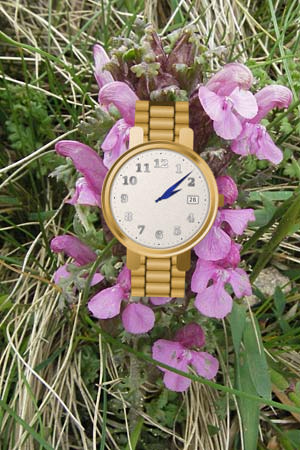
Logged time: 2 h 08 min
